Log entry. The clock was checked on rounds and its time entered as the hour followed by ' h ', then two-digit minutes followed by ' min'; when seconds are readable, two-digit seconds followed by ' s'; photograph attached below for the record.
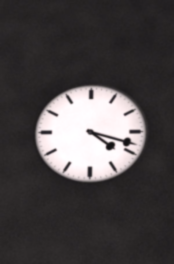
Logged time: 4 h 18 min
